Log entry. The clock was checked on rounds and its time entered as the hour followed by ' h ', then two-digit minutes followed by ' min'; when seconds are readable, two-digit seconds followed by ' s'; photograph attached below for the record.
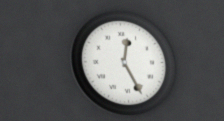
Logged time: 12 h 26 min
